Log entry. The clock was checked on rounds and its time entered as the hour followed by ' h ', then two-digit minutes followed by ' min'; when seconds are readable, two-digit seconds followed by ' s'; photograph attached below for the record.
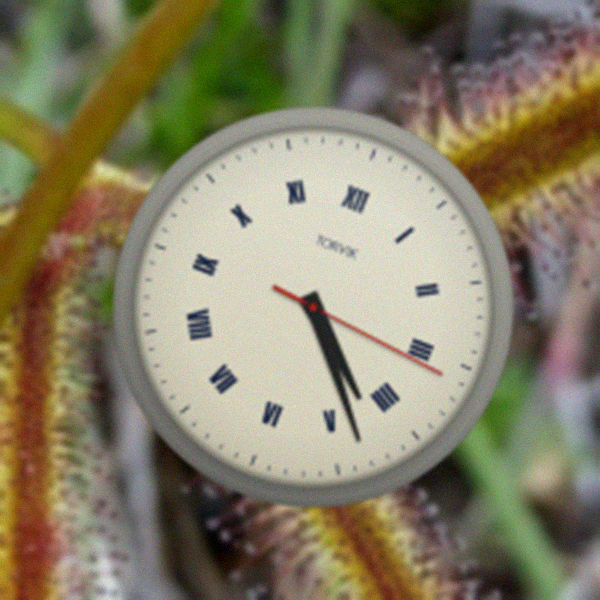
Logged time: 4 h 23 min 16 s
